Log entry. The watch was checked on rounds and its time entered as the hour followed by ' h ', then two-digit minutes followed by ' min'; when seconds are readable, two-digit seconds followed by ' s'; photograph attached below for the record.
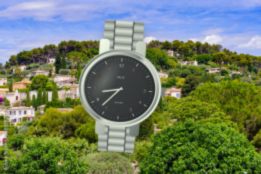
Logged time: 8 h 37 min
